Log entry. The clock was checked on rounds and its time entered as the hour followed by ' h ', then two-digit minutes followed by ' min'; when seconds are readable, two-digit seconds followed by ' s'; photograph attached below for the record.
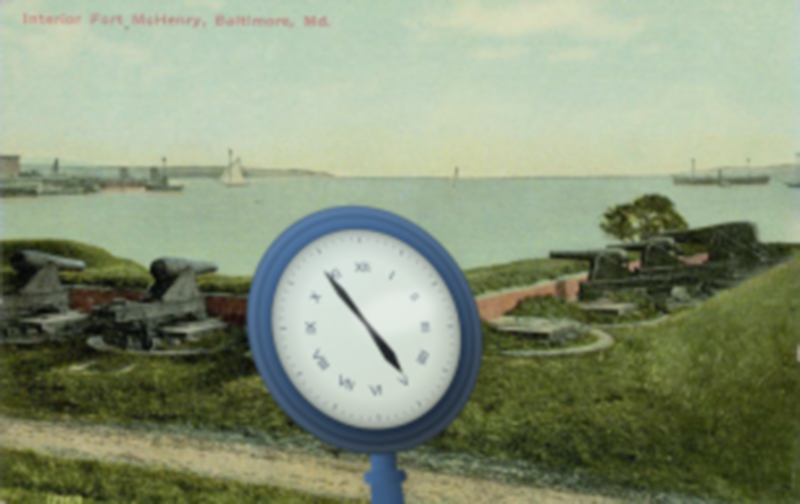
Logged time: 4 h 54 min
